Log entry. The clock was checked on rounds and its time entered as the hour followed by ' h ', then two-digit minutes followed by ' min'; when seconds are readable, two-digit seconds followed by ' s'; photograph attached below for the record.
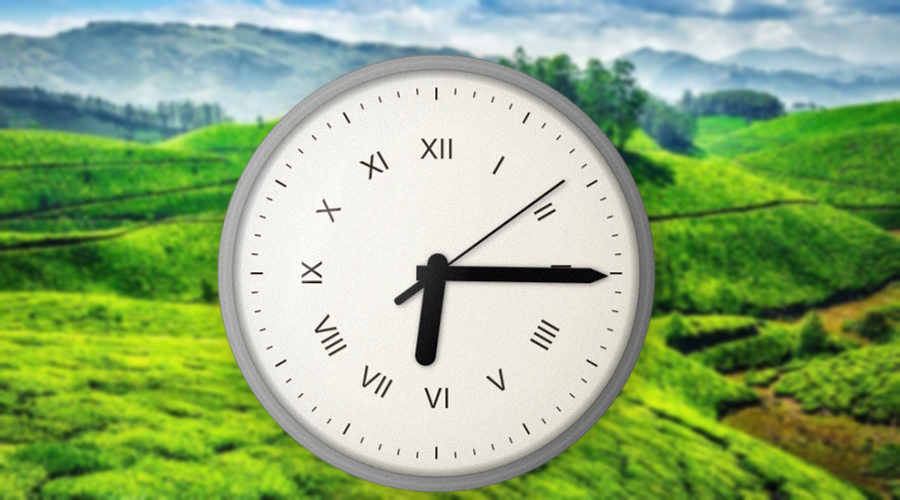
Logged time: 6 h 15 min 09 s
